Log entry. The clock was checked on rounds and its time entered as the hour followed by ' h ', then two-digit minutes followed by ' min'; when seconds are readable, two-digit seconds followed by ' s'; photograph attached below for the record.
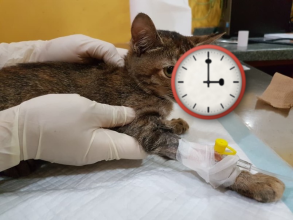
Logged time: 3 h 00 min
